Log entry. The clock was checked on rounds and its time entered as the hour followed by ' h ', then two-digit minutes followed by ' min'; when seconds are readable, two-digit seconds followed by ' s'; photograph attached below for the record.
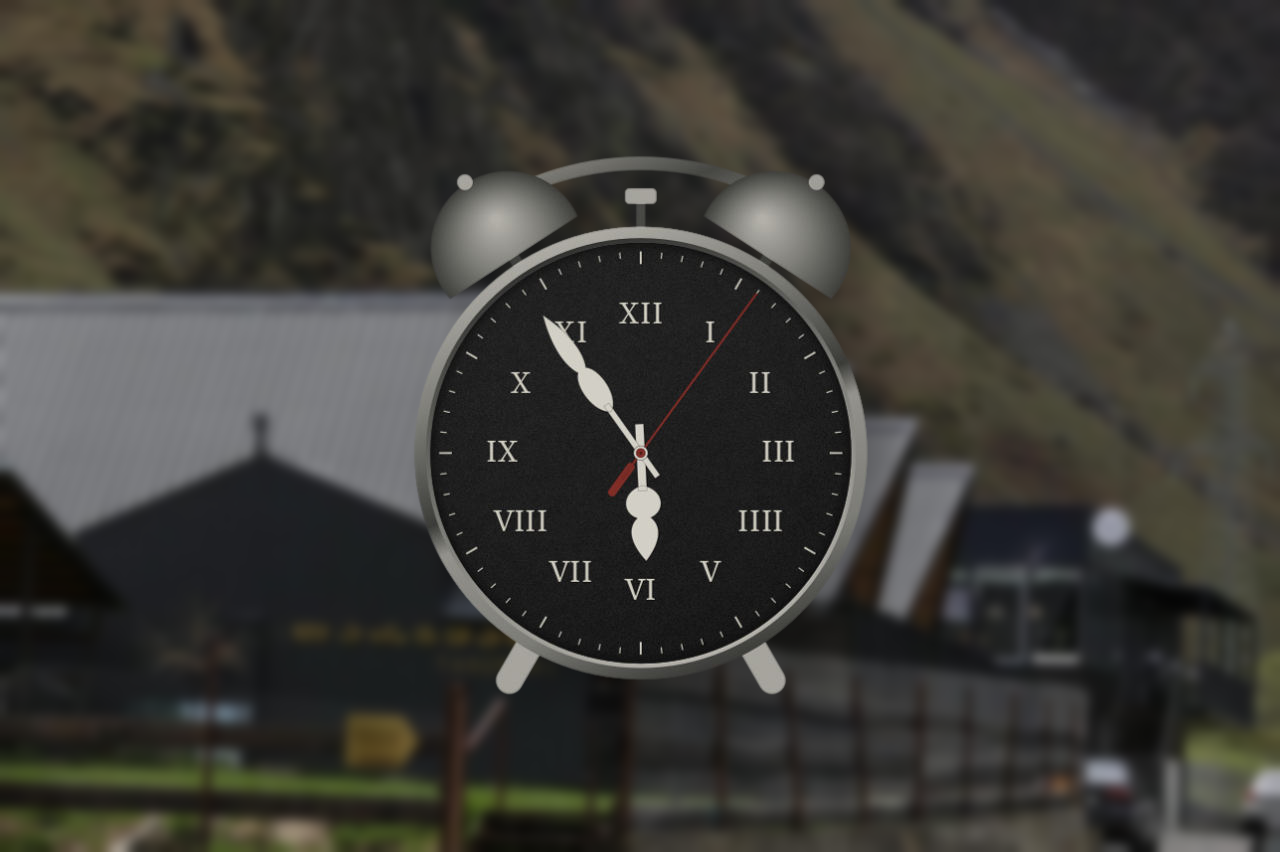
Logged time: 5 h 54 min 06 s
